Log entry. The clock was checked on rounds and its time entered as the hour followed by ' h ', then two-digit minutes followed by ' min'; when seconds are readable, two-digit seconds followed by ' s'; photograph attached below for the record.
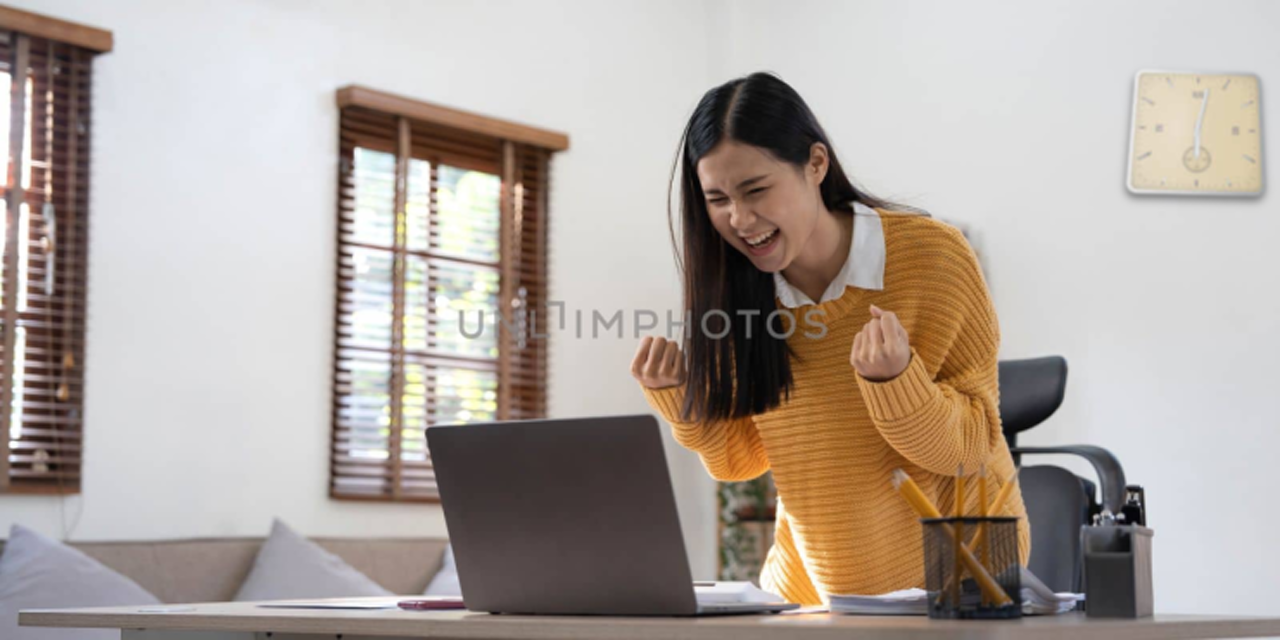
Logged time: 6 h 02 min
